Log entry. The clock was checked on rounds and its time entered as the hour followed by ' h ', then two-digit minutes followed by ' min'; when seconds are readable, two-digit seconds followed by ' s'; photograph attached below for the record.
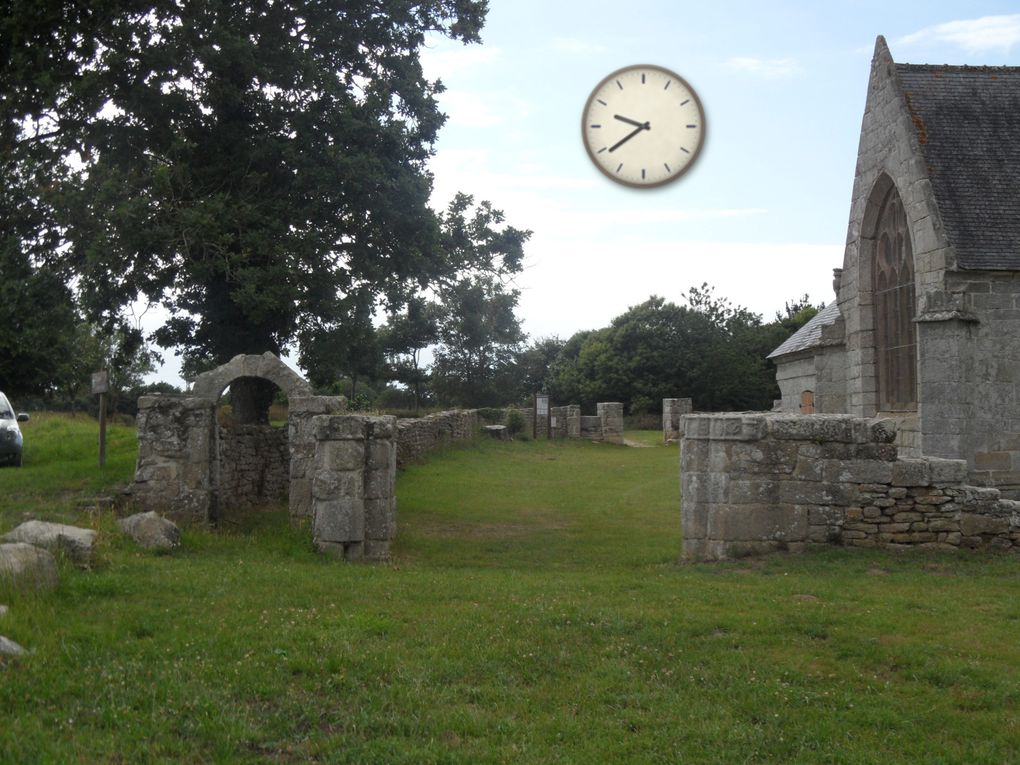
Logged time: 9 h 39 min
